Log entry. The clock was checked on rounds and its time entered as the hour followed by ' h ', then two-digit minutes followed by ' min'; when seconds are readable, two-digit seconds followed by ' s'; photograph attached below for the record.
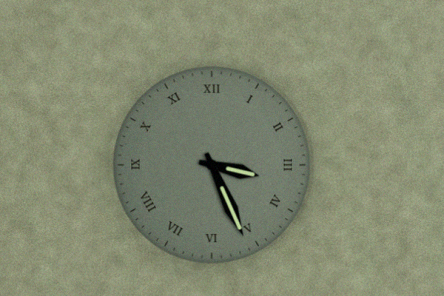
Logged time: 3 h 26 min
